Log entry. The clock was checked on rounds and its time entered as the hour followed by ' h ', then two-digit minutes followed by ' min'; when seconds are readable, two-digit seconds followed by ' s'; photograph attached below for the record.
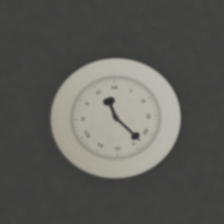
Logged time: 11 h 23 min
